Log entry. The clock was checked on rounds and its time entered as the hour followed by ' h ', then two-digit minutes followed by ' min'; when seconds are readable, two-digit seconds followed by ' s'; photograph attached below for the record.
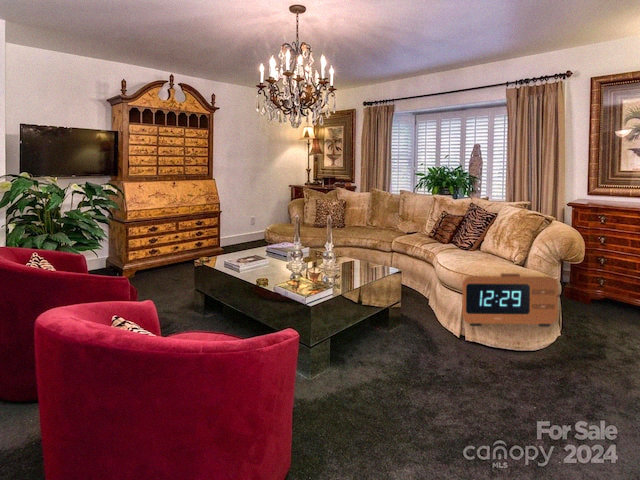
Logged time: 12 h 29 min
